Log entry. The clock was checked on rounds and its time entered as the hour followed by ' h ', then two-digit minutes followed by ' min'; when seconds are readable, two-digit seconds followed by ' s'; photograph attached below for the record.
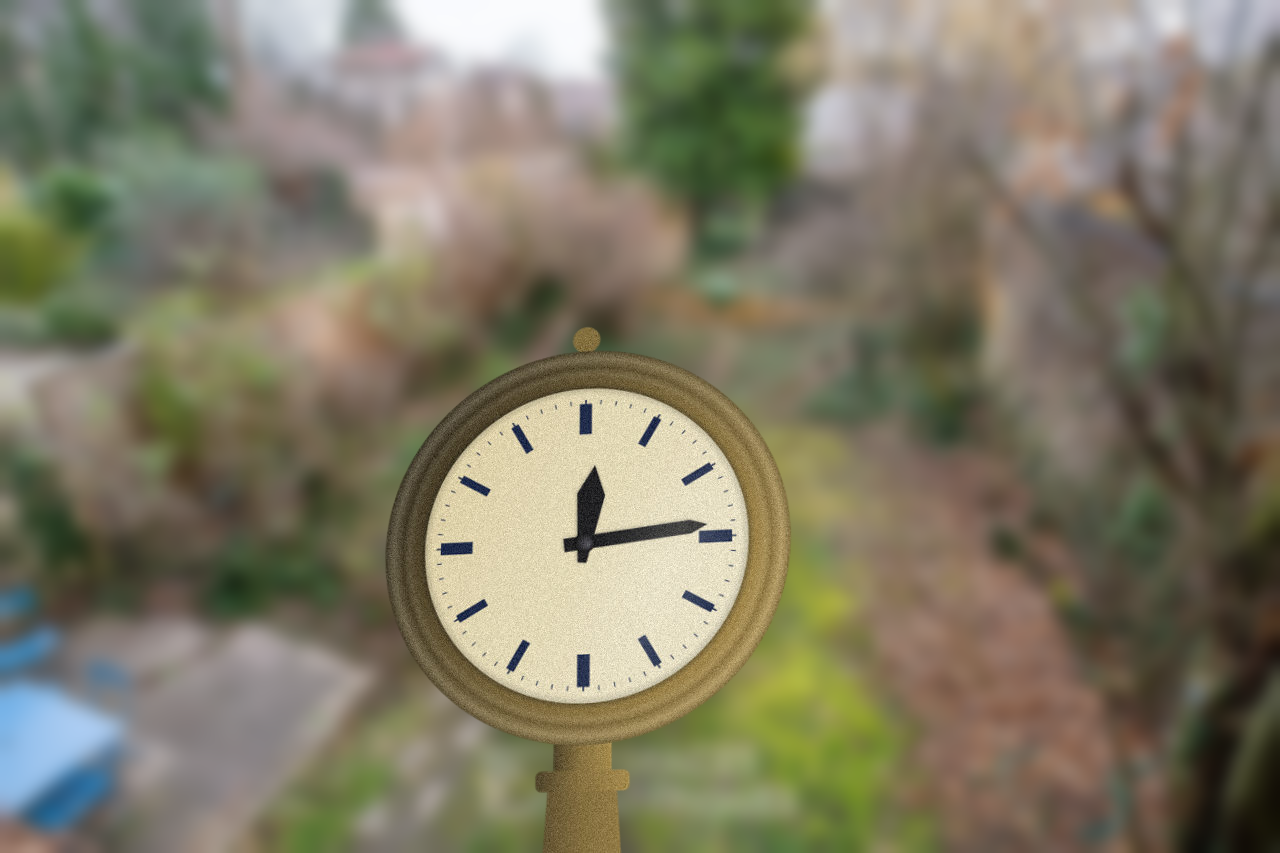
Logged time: 12 h 14 min
